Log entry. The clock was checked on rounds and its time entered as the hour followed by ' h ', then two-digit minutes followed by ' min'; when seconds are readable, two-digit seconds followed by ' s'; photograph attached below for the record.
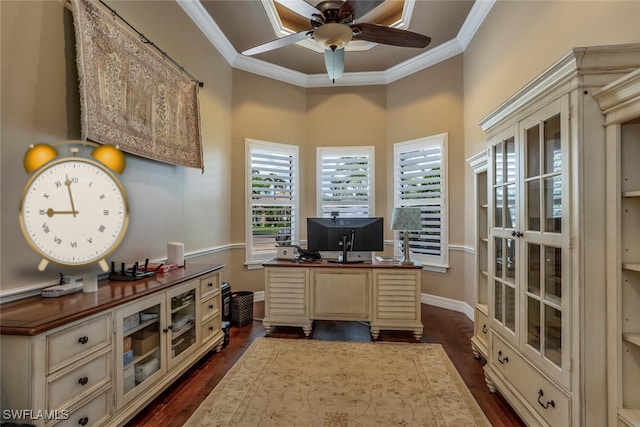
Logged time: 8 h 58 min
